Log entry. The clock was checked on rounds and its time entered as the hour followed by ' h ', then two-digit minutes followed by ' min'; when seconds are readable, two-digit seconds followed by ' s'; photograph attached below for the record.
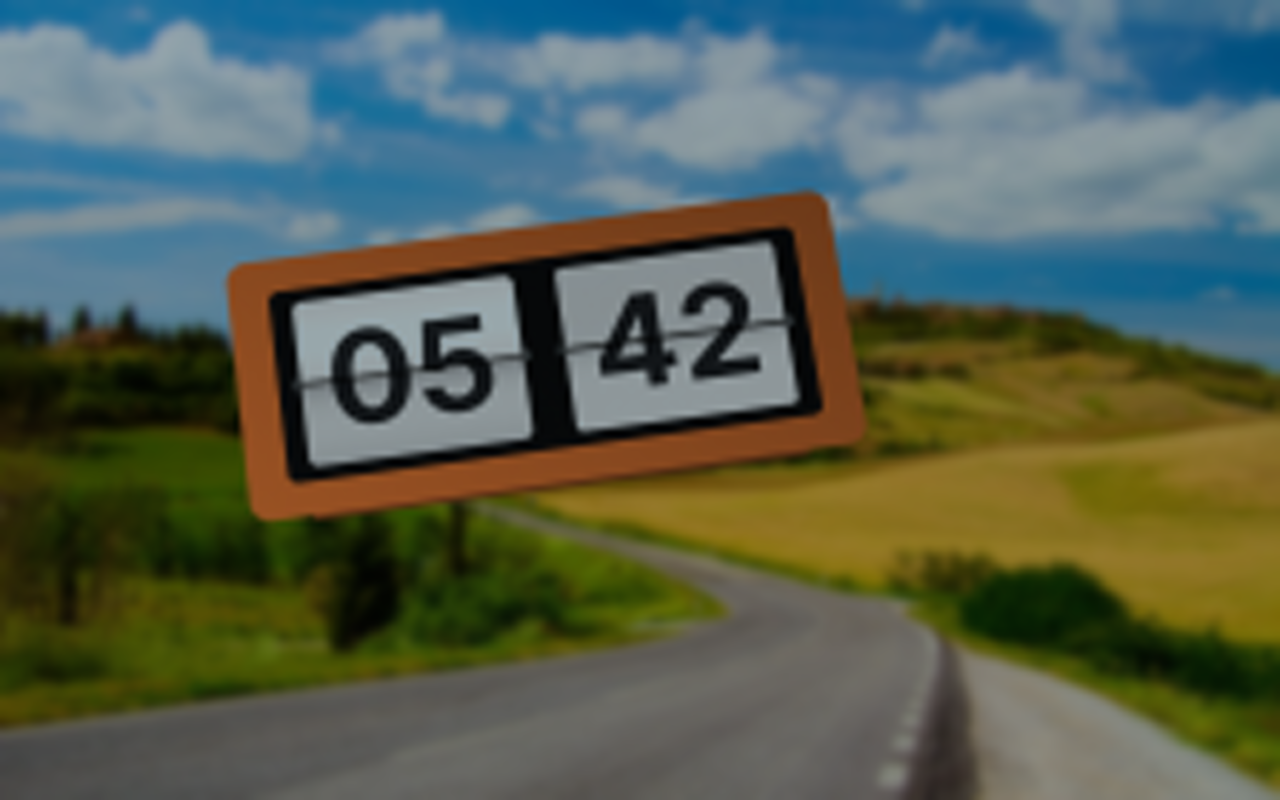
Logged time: 5 h 42 min
